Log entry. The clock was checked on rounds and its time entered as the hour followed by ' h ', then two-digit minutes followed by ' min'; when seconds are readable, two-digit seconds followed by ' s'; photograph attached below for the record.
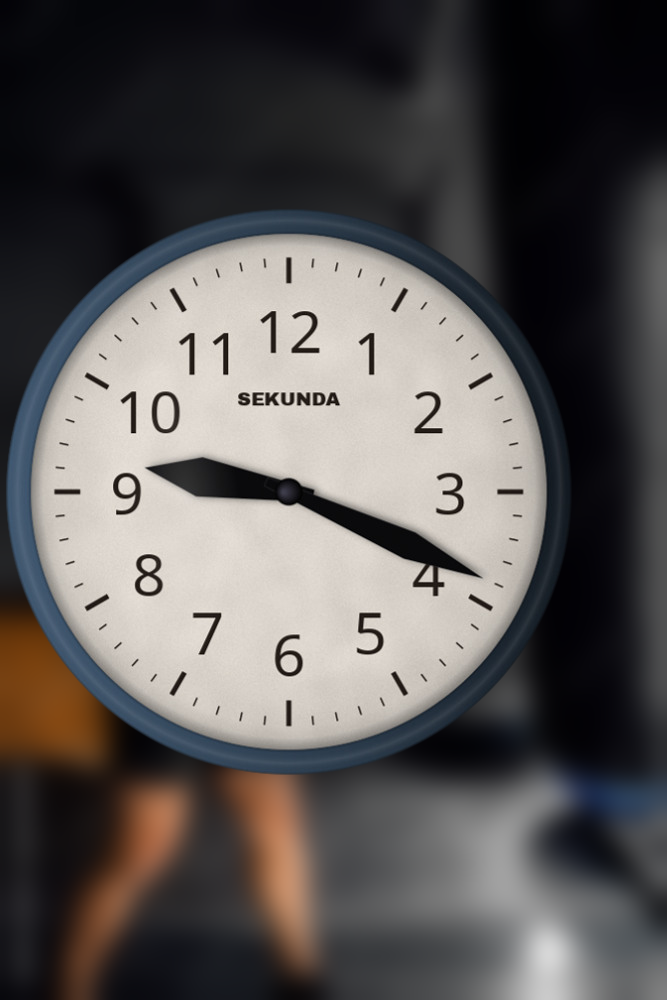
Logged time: 9 h 19 min
